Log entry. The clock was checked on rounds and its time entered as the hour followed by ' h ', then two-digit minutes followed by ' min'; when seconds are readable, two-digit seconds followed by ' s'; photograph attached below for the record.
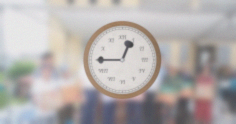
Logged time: 12 h 45 min
